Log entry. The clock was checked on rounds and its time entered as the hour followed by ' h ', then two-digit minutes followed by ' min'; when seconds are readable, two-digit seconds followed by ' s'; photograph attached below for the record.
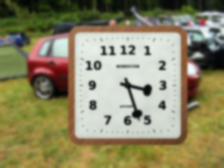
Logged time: 3 h 27 min
